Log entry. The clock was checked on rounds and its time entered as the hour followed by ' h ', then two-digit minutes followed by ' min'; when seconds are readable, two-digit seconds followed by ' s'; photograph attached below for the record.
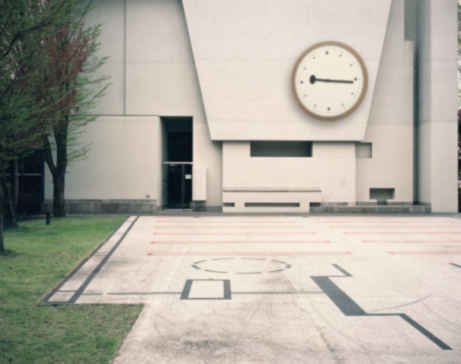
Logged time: 9 h 16 min
